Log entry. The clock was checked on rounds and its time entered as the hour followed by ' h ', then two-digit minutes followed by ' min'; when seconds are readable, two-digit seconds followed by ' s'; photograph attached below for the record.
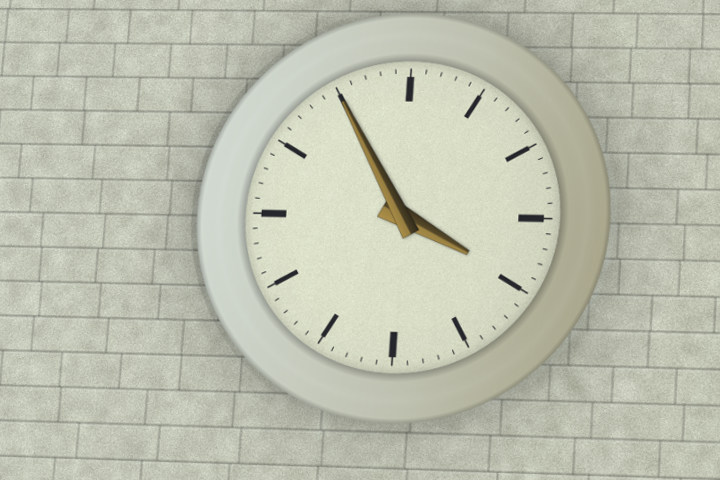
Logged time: 3 h 55 min
